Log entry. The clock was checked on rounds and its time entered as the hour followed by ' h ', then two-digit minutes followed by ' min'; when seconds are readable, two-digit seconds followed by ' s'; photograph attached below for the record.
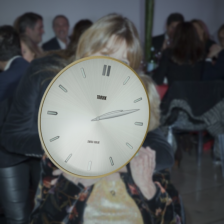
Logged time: 2 h 12 min
